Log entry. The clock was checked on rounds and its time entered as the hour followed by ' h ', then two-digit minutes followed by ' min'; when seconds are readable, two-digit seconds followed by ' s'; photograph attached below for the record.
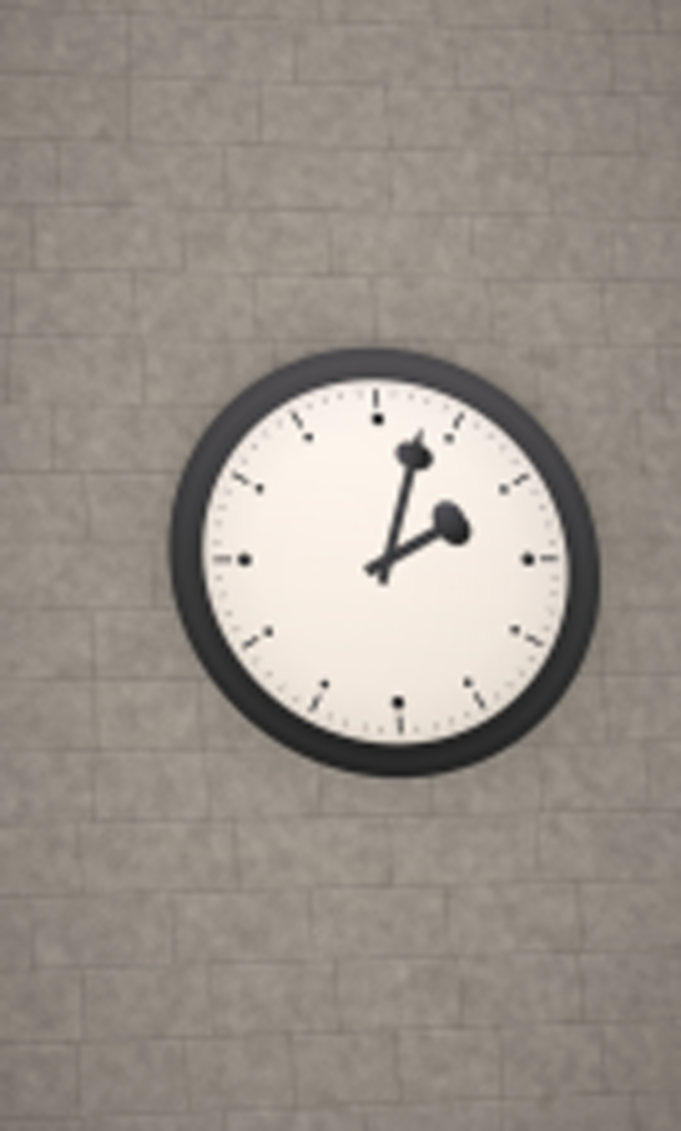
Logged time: 2 h 03 min
